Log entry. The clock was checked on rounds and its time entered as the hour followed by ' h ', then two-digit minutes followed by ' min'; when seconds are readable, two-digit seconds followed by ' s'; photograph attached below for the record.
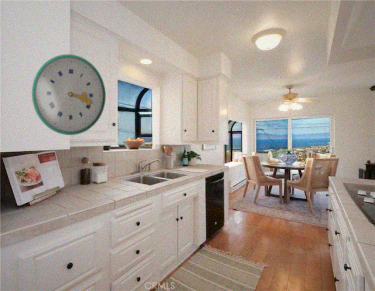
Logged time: 3 h 18 min
